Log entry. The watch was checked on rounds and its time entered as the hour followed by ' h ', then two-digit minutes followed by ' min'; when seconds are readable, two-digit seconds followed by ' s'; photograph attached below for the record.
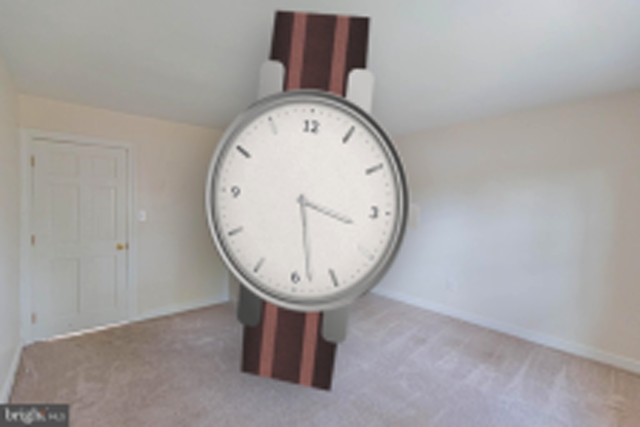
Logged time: 3 h 28 min
